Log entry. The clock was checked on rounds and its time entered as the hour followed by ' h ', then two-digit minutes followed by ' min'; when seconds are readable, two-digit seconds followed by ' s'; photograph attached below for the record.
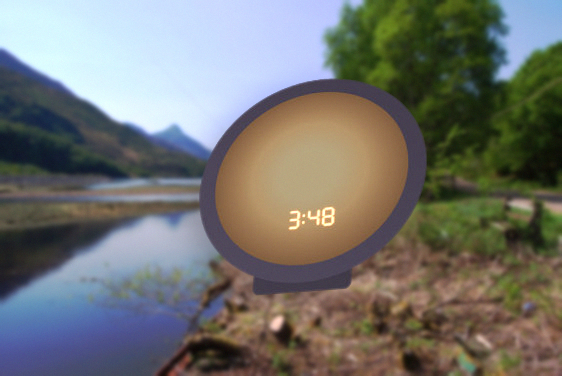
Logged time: 3 h 48 min
